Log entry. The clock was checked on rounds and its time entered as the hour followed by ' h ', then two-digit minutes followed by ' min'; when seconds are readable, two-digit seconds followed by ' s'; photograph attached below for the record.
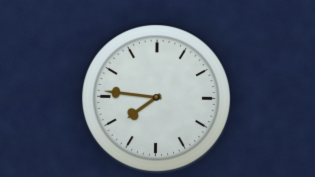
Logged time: 7 h 46 min
